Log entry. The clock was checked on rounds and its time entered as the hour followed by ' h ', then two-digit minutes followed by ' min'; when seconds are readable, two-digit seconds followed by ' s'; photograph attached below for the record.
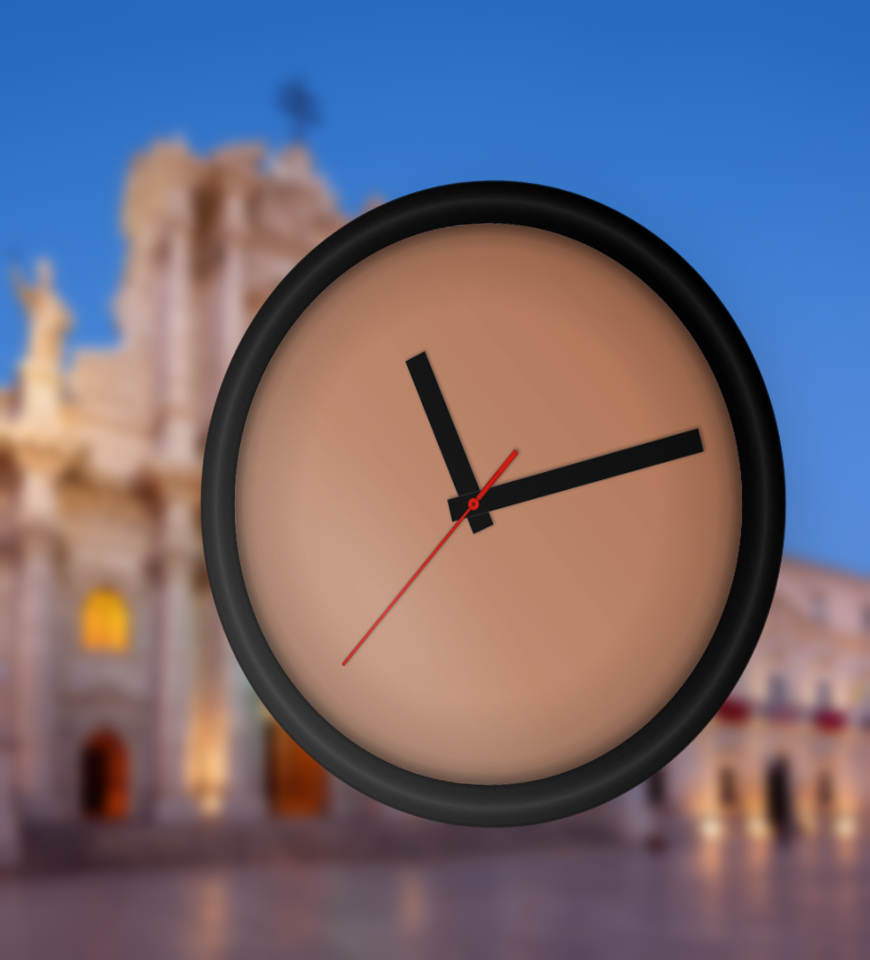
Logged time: 11 h 12 min 37 s
